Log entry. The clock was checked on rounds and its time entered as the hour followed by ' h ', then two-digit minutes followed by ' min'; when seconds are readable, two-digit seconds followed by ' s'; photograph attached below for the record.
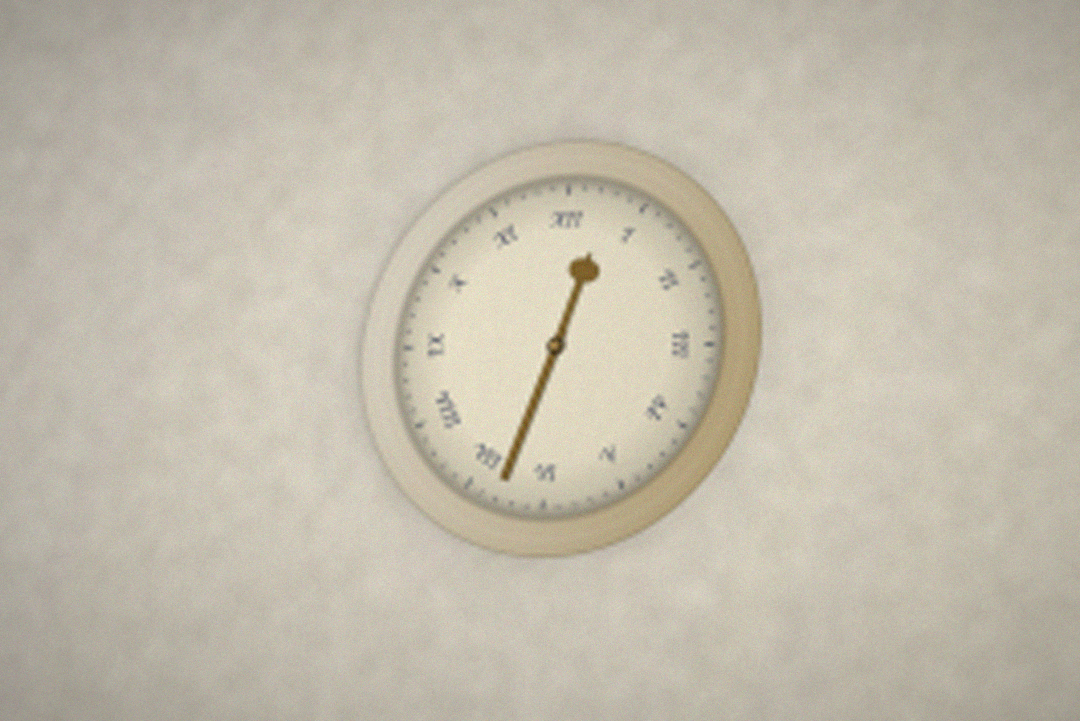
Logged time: 12 h 33 min
